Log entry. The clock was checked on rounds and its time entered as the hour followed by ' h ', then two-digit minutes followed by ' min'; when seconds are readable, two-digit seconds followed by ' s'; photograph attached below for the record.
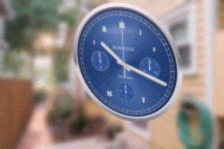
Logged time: 10 h 18 min
